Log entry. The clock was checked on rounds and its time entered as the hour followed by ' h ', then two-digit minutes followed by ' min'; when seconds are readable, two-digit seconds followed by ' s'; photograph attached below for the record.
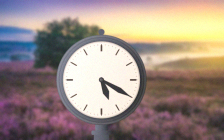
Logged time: 5 h 20 min
